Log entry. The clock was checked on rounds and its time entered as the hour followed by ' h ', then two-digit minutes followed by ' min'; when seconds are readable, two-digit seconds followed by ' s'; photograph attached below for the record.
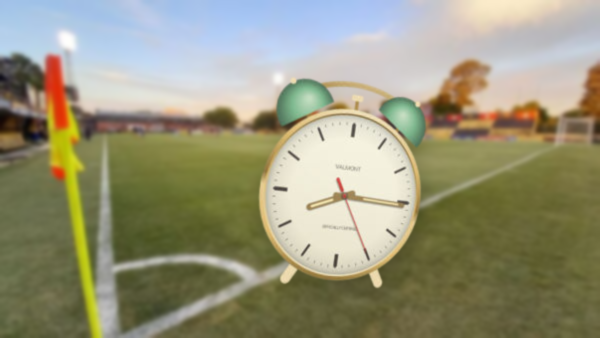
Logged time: 8 h 15 min 25 s
